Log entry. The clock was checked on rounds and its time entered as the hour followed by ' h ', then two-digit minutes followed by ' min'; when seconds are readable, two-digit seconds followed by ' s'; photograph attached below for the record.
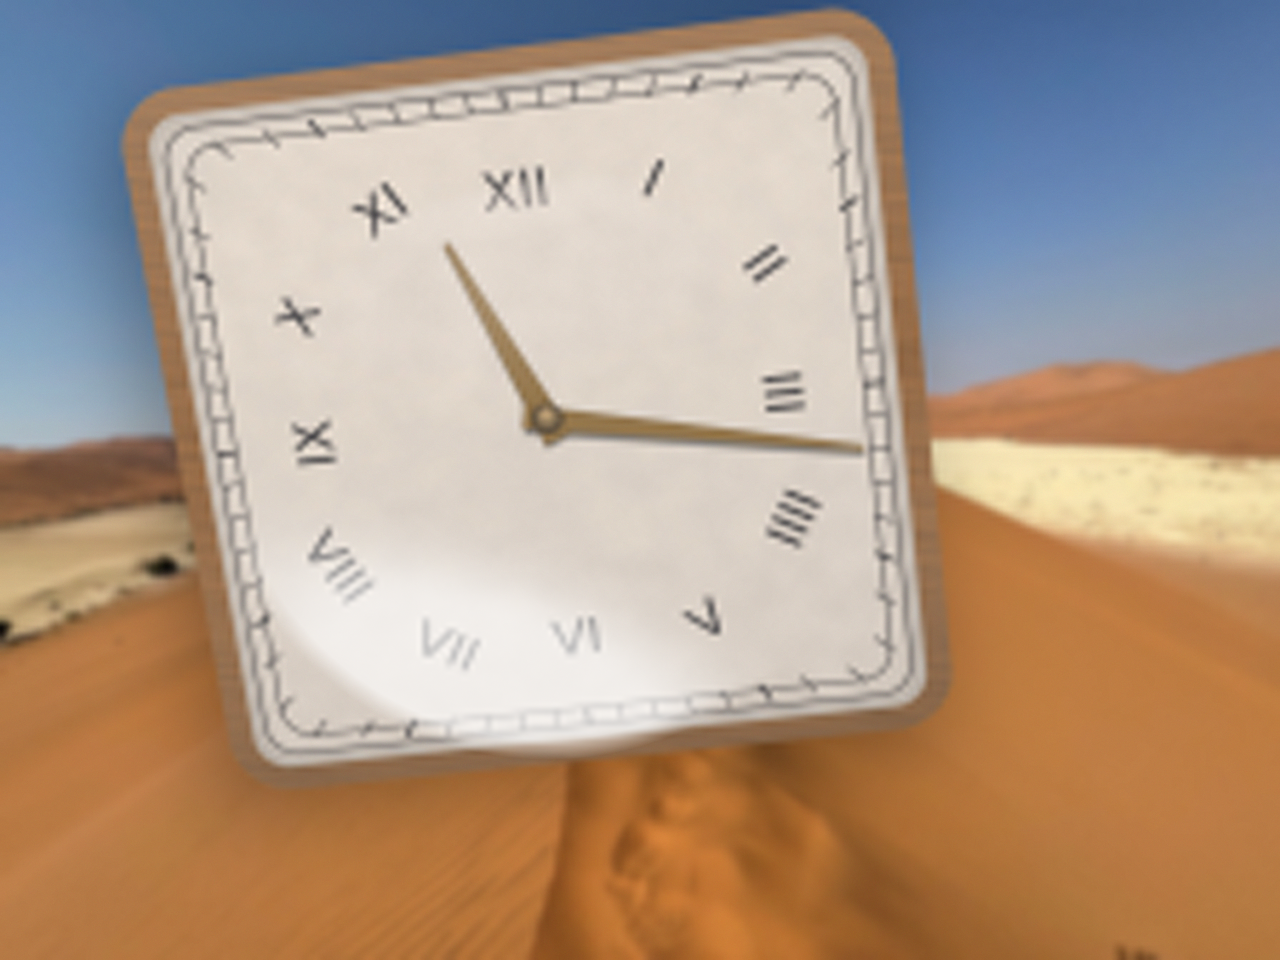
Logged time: 11 h 17 min
